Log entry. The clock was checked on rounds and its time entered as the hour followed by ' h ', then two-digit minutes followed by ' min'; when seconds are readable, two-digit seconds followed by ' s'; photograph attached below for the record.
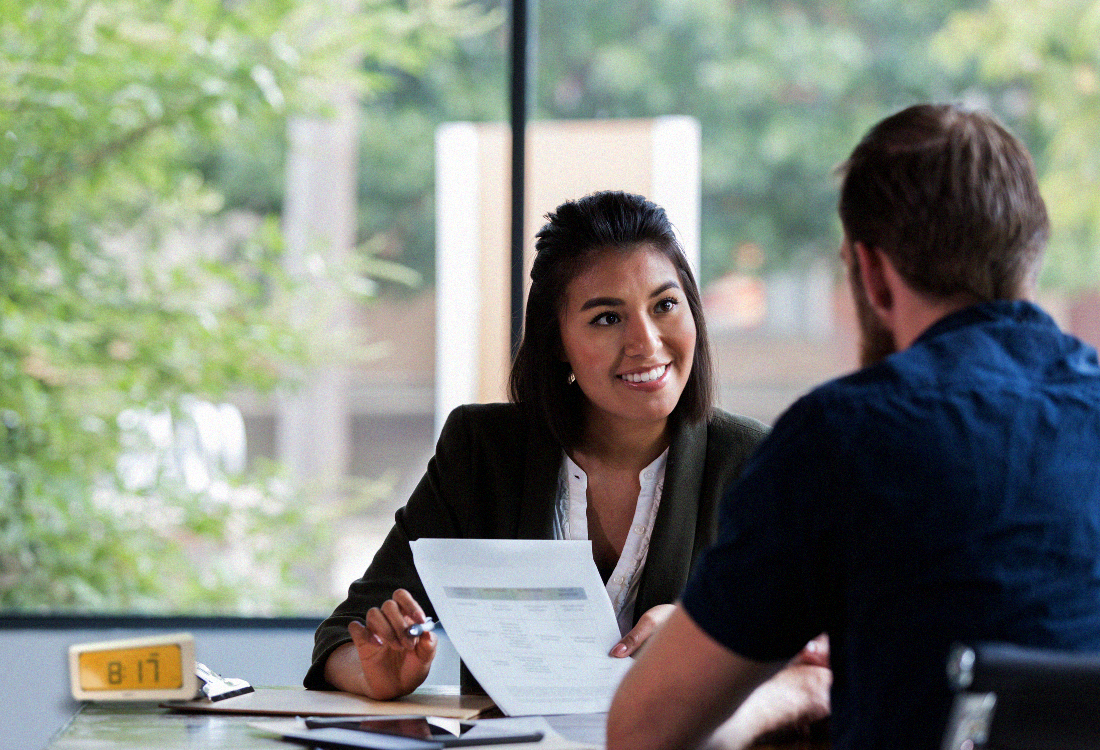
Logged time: 8 h 17 min
